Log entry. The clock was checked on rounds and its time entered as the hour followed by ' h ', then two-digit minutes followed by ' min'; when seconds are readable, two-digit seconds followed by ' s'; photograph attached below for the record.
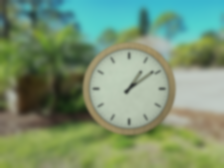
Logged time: 1 h 09 min
